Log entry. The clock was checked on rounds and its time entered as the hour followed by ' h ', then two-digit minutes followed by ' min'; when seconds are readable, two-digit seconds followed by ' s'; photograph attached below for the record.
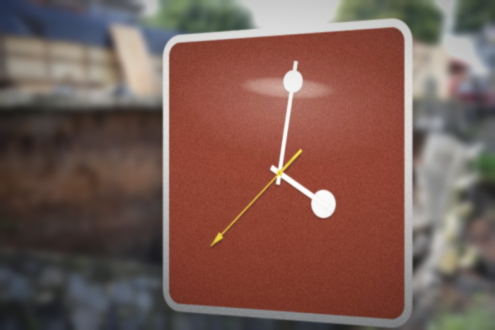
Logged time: 4 h 01 min 38 s
